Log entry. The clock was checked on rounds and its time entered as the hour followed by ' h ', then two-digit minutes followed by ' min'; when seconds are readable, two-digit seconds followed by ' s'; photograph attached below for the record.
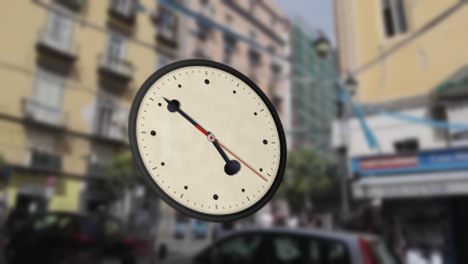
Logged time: 4 h 51 min 21 s
